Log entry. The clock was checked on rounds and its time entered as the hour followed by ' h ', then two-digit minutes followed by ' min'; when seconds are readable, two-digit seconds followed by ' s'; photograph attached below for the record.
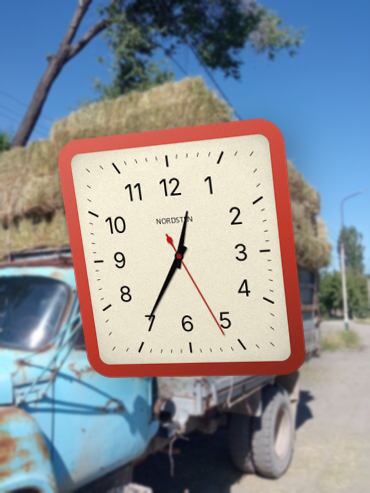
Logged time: 12 h 35 min 26 s
